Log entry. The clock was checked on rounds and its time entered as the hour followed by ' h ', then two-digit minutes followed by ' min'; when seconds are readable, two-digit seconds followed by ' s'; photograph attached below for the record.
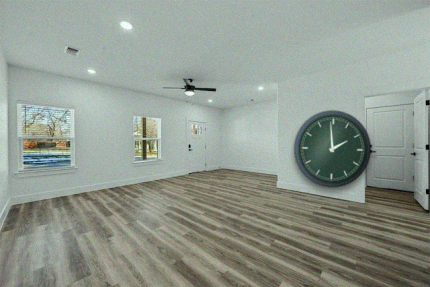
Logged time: 1 h 59 min
